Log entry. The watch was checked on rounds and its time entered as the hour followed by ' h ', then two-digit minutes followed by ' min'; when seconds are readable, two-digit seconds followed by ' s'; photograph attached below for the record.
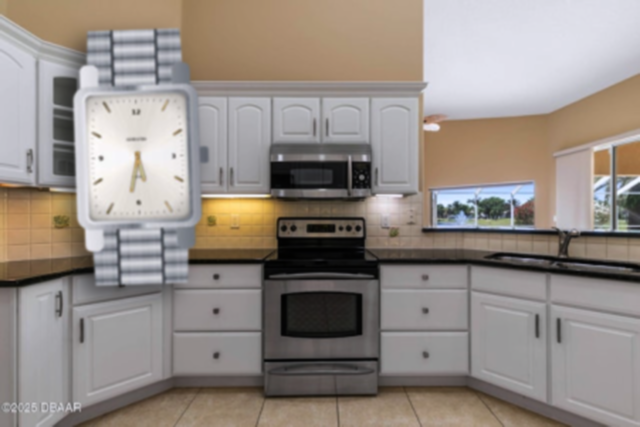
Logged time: 5 h 32 min
